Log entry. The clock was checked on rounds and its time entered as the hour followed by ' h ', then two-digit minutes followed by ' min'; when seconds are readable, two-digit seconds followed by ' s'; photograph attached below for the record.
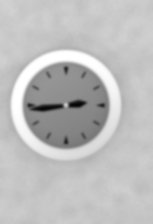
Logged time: 2 h 44 min
